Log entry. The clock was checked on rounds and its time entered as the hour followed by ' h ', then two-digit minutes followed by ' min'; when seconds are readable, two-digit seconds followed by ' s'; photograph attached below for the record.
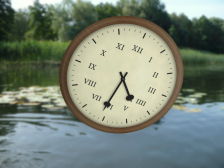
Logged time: 4 h 31 min
